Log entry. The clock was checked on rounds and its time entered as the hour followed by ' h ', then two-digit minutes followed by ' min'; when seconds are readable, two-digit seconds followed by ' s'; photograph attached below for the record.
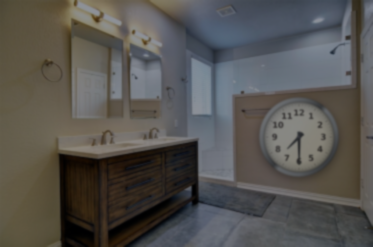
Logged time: 7 h 30 min
